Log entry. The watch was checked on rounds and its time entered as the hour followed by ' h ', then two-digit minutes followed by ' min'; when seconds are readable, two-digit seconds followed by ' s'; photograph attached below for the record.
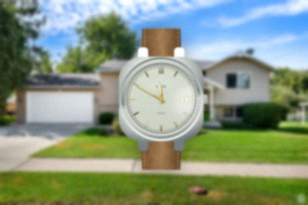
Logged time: 11 h 50 min
